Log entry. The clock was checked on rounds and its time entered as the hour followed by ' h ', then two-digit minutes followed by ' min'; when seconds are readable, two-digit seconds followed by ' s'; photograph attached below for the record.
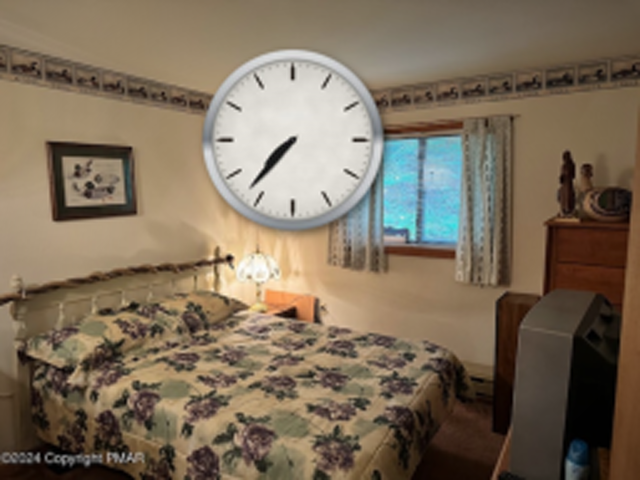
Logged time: 7 h 37 min
